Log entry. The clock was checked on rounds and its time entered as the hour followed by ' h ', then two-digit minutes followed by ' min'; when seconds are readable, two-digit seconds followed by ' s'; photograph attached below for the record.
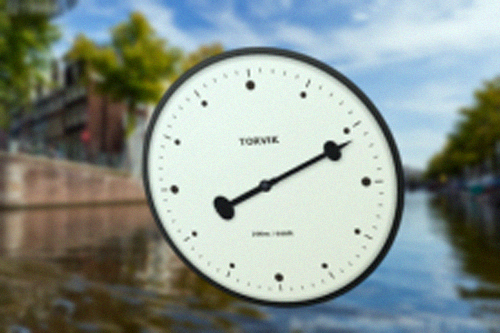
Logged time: 8 h 11 min
